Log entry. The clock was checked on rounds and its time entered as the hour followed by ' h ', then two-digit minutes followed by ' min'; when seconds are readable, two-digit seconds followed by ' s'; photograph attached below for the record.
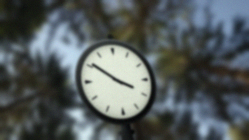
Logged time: 3 h 51 min
